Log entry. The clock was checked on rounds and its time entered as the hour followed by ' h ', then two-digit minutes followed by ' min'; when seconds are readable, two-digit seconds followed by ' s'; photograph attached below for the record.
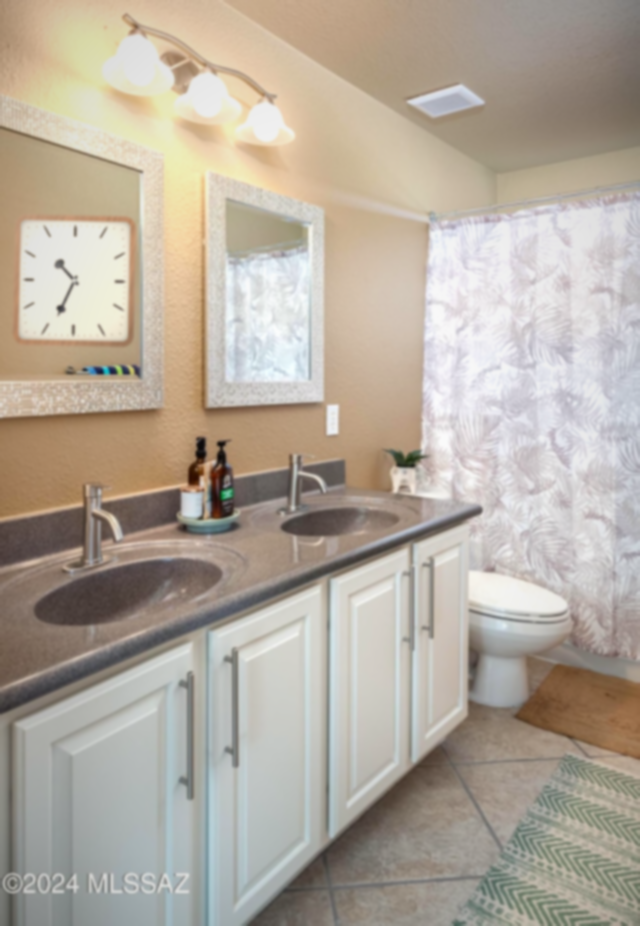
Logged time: 10 h 34 min
